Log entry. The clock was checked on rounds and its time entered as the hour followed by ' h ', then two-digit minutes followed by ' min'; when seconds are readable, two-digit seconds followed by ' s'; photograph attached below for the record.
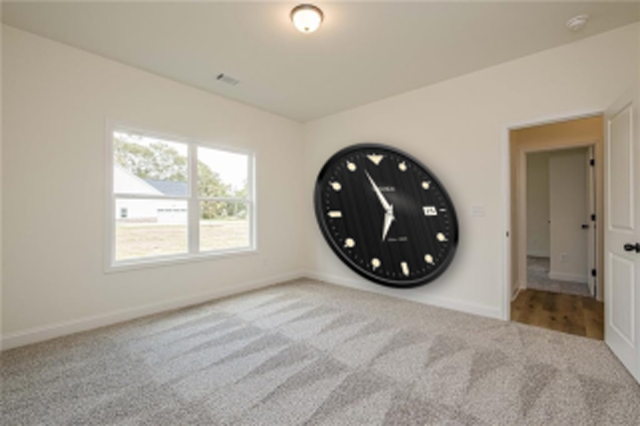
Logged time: 6 h 57 min
